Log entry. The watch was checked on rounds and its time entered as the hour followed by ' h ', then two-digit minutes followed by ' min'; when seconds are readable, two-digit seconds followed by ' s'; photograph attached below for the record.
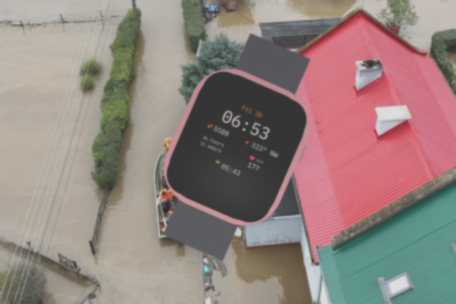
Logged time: 6 h 53 min
